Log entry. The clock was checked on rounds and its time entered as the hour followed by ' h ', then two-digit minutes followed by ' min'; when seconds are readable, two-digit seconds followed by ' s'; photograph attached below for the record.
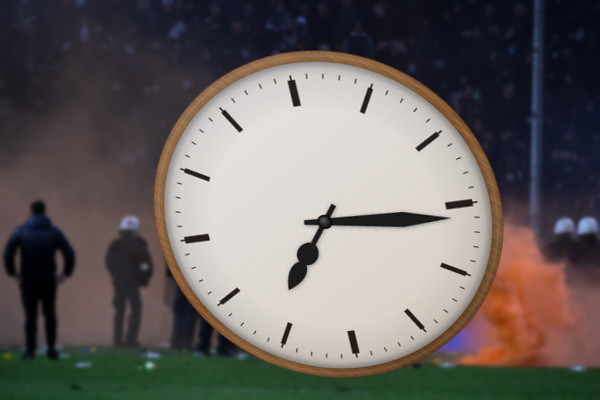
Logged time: 7 h 16 min
